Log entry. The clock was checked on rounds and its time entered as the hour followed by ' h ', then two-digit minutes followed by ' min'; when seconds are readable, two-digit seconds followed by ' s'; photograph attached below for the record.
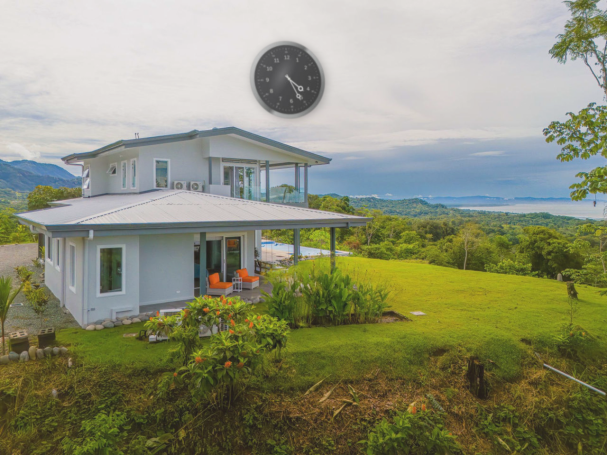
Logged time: 4 h 26 min
